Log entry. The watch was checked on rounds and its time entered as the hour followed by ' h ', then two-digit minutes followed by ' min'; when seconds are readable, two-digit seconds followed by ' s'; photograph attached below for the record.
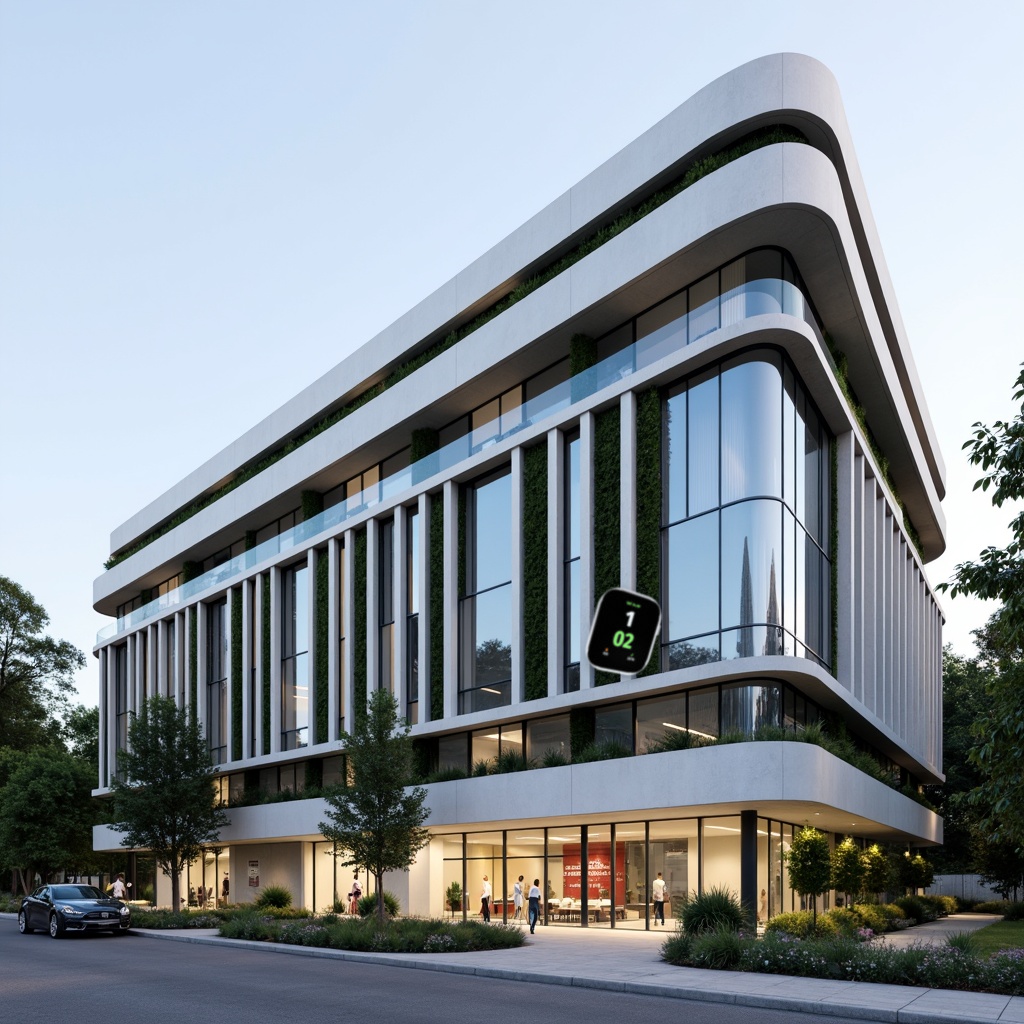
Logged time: 1 h 02 min
